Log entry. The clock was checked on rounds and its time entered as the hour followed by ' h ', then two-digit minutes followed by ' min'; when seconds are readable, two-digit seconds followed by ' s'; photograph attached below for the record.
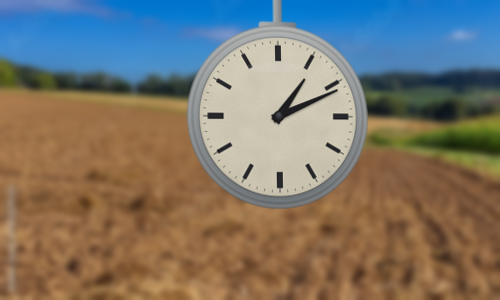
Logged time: 1 h 11 min
